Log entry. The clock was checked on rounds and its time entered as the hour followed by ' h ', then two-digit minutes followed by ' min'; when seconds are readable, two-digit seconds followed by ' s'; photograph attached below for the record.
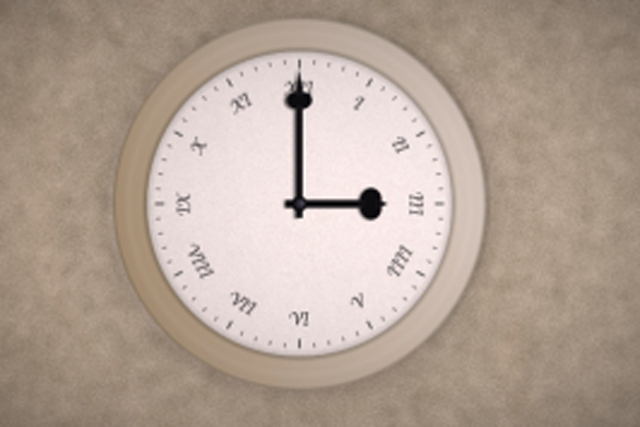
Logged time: 3 h 00 min
